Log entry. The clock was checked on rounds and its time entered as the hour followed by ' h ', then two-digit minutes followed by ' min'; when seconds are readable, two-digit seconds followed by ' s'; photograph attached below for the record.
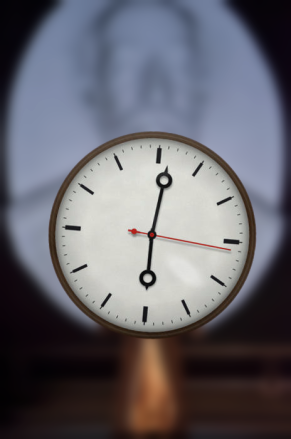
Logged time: 6 h 01 min 16 s
